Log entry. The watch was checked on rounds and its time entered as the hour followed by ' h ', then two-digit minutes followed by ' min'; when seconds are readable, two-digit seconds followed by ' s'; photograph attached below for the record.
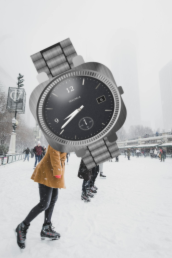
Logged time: 8 h 41 min
